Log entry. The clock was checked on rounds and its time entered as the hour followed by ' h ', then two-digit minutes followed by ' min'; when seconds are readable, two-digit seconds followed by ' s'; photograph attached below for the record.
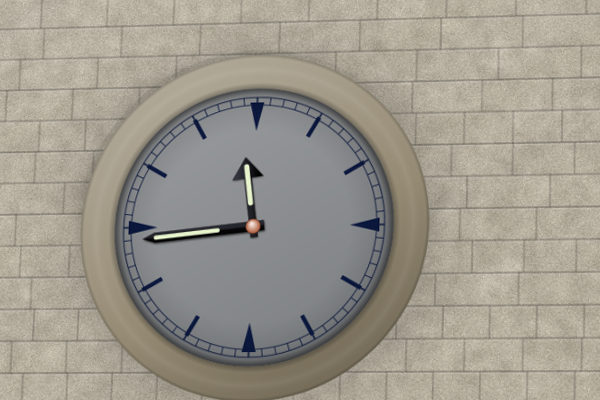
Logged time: 11 h 44 min
